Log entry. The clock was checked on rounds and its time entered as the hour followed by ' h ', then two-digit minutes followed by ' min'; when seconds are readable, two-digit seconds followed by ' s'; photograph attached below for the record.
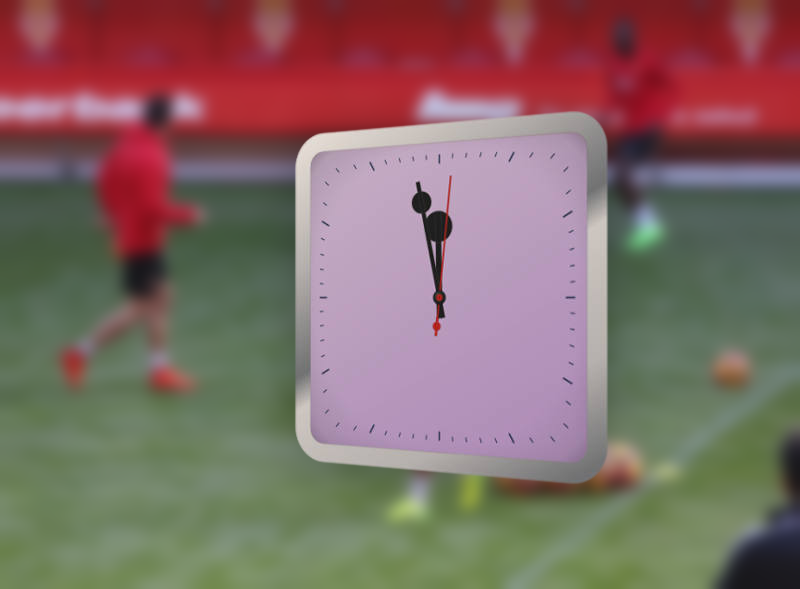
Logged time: 11 h 58 min 01 s
